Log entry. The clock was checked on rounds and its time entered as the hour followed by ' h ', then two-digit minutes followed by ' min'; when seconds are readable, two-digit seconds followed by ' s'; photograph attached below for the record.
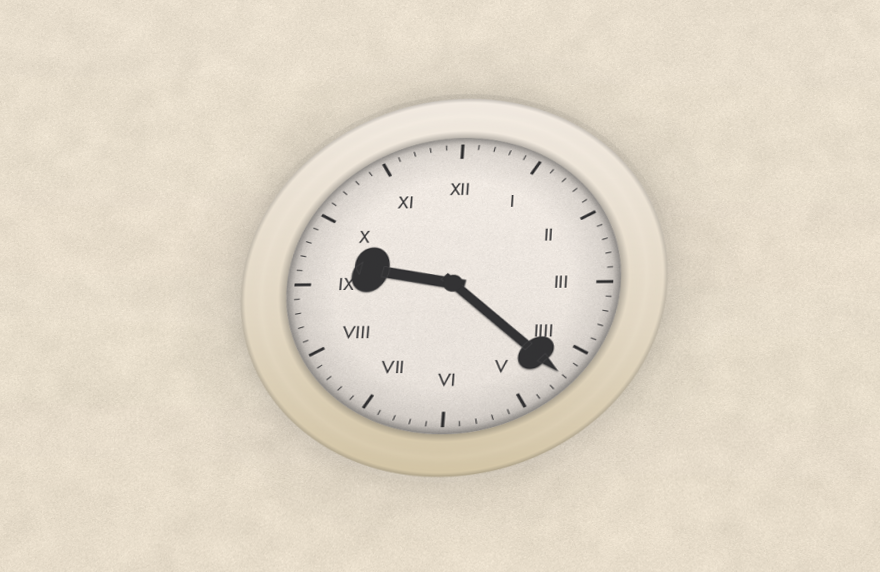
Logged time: 9 h 22 min
